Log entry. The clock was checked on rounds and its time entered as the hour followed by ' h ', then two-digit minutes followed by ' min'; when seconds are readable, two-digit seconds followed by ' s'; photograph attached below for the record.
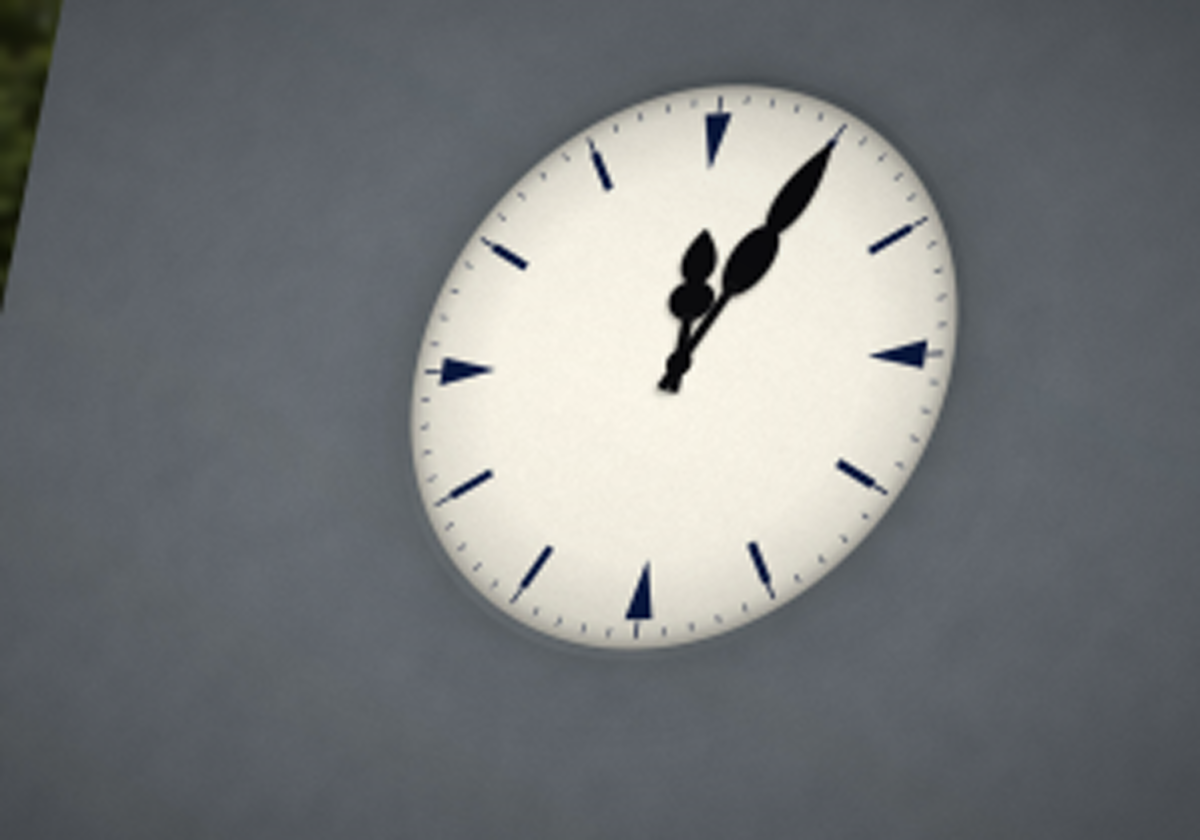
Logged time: 12 h 05 min
